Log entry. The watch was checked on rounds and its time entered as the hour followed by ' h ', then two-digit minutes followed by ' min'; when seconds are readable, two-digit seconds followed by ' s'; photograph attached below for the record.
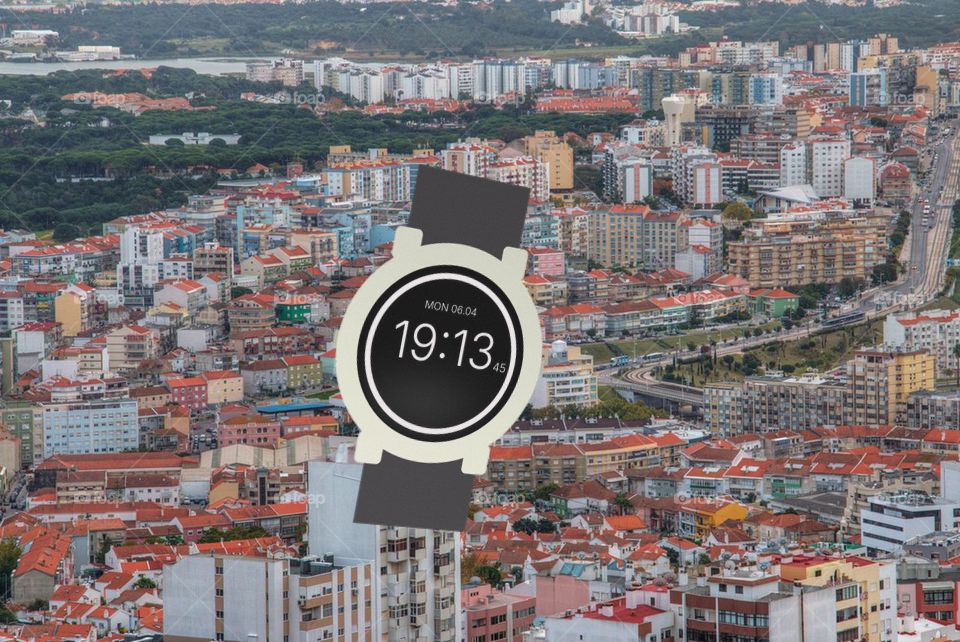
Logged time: 19 h 13 min 45 s
